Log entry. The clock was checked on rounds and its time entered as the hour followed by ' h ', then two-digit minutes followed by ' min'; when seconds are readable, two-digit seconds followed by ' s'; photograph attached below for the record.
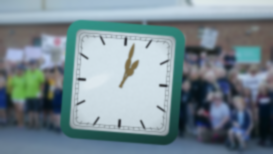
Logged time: 1 h 02 min
